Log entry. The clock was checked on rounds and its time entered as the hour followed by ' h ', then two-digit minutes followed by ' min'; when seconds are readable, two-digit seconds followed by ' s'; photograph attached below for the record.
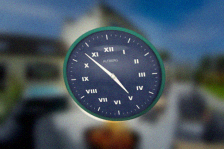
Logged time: 4 h 53 min
